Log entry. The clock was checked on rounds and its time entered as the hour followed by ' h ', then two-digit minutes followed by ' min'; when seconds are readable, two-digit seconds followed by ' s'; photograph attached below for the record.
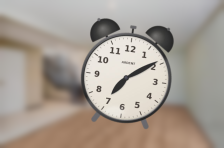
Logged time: 7 h 09 min
